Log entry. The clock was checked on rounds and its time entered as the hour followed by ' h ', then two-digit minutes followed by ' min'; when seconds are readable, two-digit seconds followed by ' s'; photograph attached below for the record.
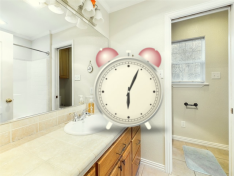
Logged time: 6 h 04 min
